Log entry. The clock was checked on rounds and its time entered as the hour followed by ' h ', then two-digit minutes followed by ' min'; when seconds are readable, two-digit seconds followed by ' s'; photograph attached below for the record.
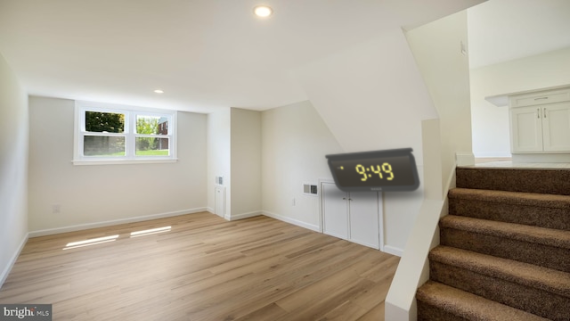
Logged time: 9 h 49 min
